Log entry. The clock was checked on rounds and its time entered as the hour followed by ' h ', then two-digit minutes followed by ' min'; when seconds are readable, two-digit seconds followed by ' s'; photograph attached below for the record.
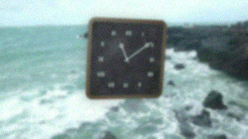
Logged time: 11 h 09 min
